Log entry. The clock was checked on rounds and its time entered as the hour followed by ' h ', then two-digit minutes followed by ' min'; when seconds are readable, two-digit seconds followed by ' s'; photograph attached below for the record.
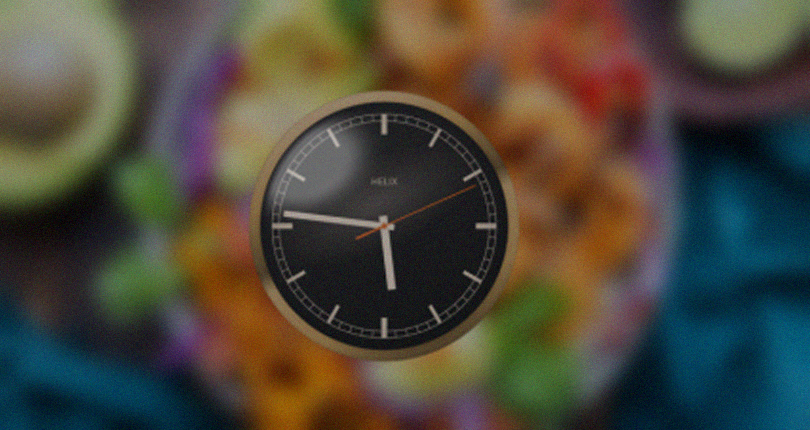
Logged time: 5 h 46 min 11 s
